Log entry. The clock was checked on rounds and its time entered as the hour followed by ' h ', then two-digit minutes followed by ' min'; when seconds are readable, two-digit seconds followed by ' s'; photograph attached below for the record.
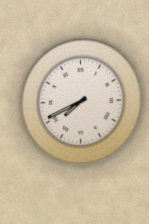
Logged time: 7 h 41 min
